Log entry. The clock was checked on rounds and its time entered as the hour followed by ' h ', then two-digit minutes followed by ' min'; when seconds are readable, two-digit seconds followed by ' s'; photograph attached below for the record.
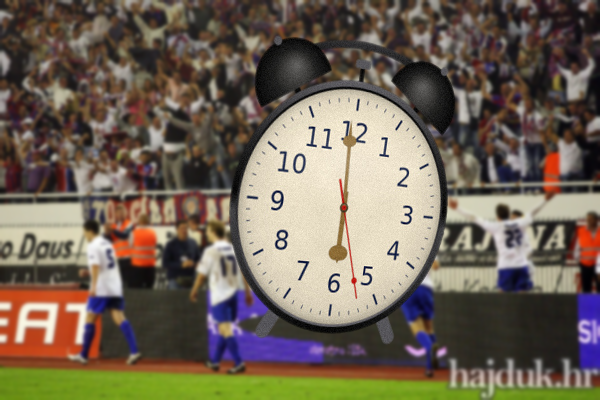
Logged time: 5 h 59 min 27 s
